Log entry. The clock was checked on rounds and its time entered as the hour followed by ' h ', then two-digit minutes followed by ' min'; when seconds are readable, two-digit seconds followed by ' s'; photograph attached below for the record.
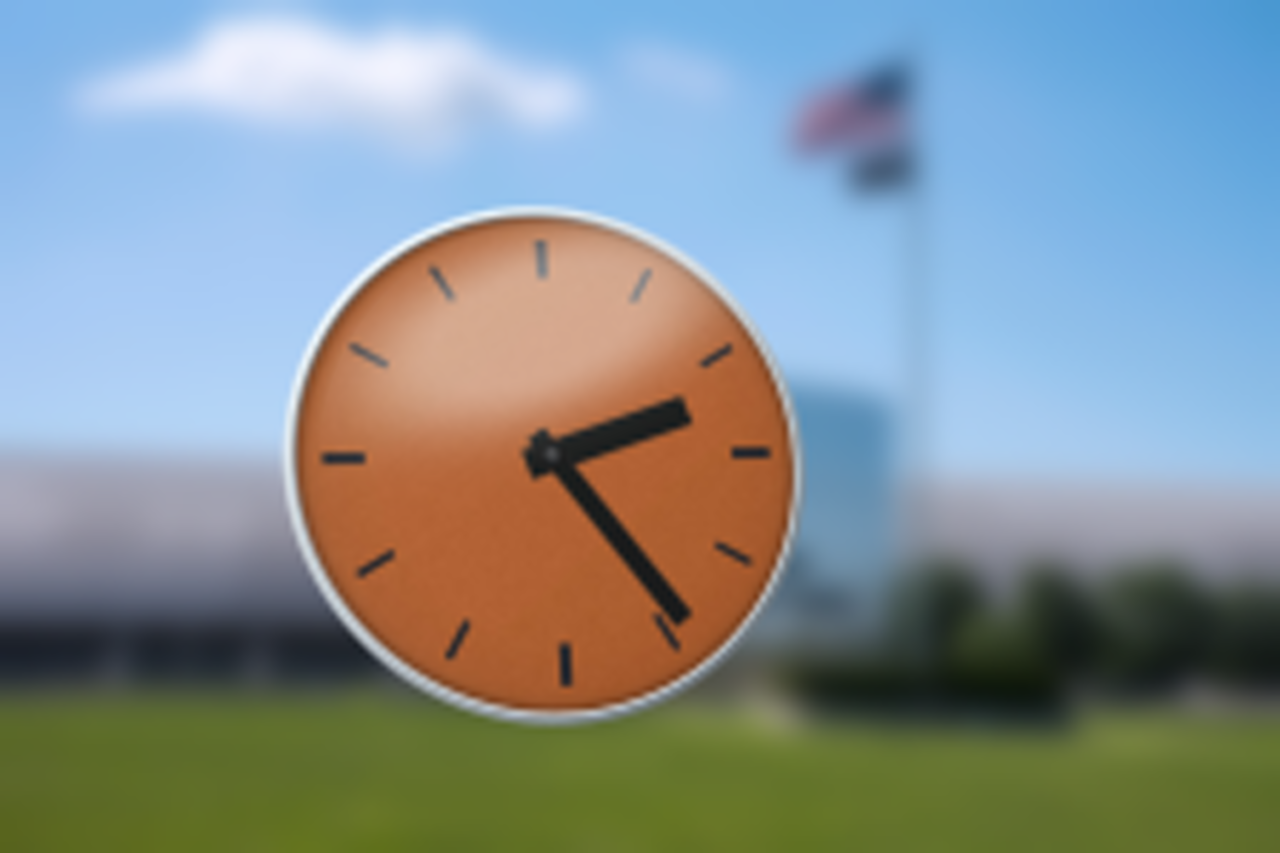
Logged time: 2 h 24 min
